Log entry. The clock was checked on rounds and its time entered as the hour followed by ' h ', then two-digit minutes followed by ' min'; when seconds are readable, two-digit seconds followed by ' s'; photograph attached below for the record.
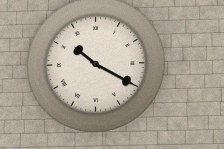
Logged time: 10 h 20 min
